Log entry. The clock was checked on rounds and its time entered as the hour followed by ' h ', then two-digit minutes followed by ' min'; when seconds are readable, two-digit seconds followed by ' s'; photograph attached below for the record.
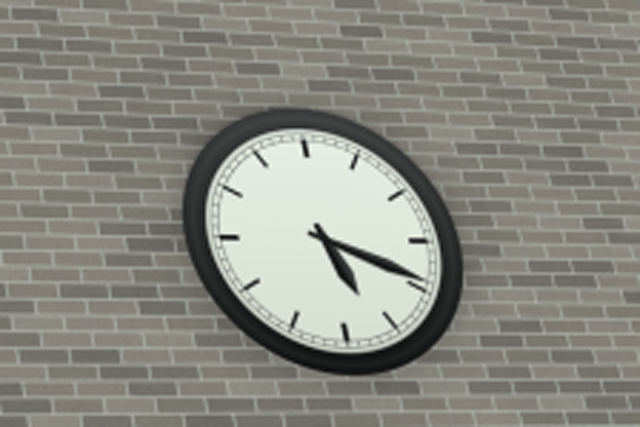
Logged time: 5 h 19 min
